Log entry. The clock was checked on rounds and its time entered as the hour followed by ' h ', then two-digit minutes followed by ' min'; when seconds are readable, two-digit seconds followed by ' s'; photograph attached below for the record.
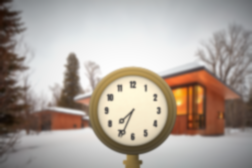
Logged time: 7 h 34 min
